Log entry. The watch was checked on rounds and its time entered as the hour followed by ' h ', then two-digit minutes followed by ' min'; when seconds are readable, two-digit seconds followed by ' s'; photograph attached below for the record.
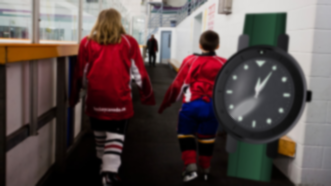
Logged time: 12 h 05 min
